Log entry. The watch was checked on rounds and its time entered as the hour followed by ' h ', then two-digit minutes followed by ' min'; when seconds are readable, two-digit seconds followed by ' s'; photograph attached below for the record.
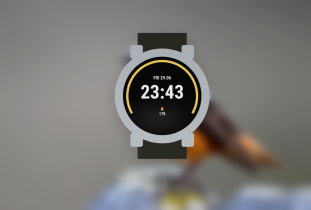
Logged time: 23 h 43 min
